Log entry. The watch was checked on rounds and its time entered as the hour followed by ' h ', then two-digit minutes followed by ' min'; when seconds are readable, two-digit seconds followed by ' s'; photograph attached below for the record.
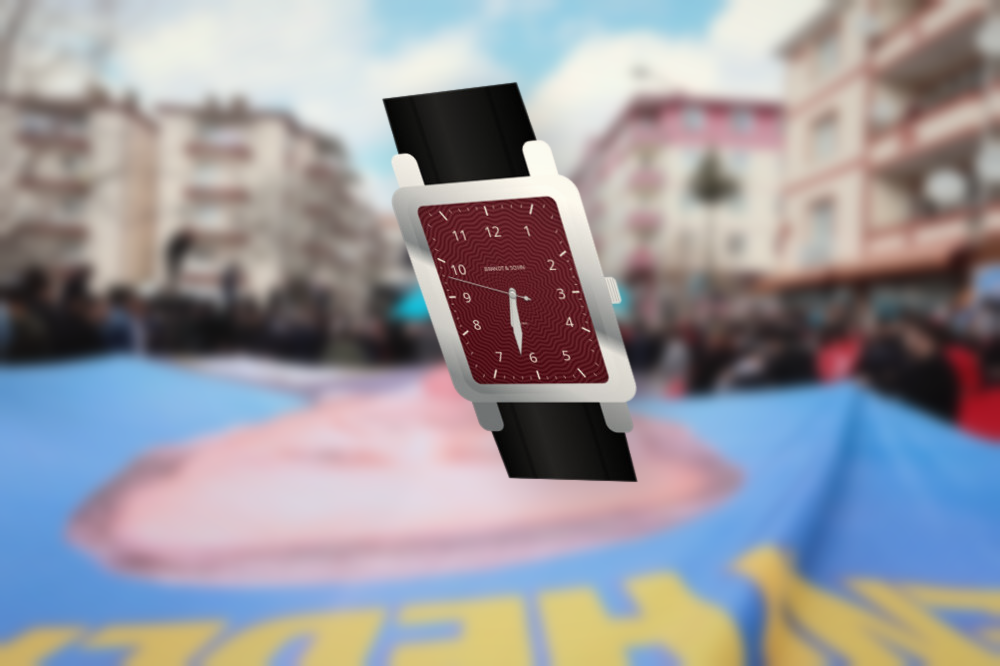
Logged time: 6 h 31 min 48 s
